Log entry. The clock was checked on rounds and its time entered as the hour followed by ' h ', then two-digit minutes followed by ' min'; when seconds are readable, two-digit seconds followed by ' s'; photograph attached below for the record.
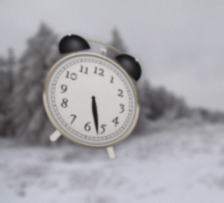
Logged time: 5 h 27 min
